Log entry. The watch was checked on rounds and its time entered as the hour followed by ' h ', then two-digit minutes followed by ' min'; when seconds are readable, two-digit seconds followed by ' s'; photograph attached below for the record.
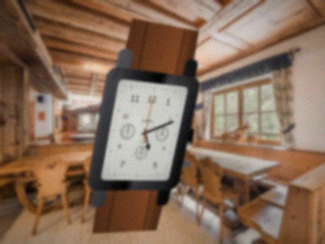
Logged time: 5 h 11 min
